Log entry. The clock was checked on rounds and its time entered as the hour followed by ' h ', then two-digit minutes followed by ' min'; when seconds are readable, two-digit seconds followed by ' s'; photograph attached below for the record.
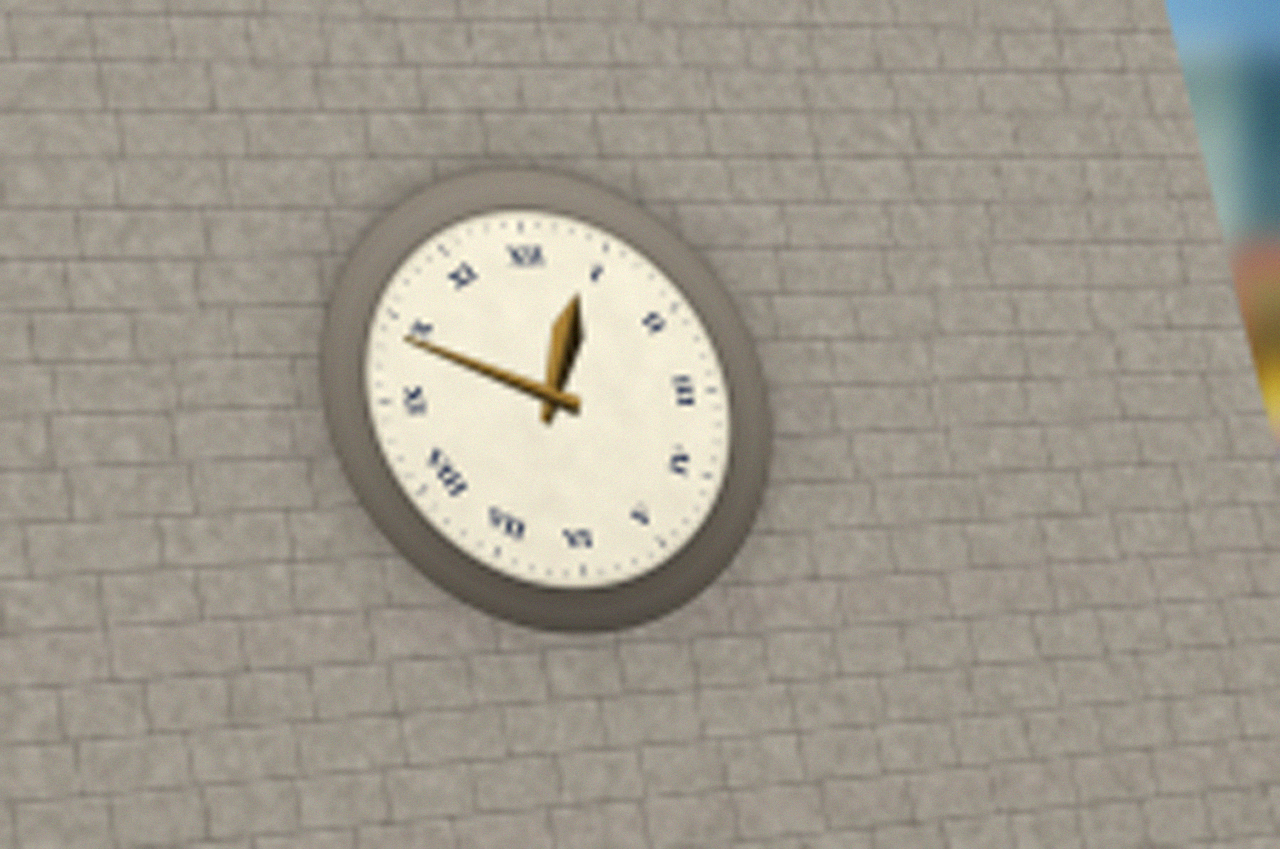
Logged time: 12 h 49 min
